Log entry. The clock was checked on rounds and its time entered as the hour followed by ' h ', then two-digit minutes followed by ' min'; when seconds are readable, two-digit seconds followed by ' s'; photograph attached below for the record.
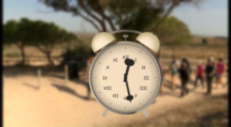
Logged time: 12 h 28 min
